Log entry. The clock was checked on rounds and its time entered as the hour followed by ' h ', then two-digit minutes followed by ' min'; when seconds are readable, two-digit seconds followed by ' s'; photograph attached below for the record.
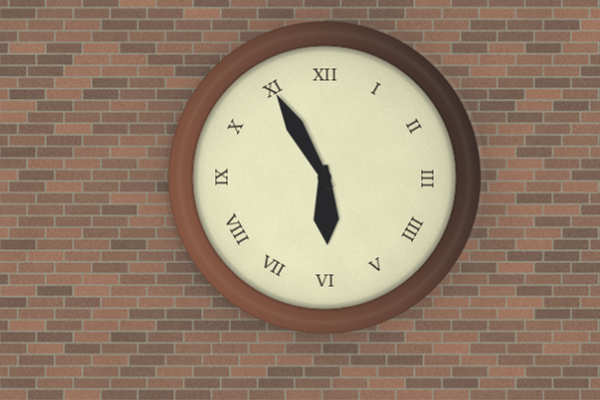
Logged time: 5 h 55 min
